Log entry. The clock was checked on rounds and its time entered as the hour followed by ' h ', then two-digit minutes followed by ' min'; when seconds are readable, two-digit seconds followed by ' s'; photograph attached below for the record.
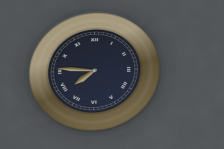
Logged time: 7 h 46 min
